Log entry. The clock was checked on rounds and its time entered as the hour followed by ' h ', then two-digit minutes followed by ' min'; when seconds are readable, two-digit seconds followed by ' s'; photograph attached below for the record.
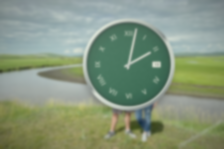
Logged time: 2 h 02 min
